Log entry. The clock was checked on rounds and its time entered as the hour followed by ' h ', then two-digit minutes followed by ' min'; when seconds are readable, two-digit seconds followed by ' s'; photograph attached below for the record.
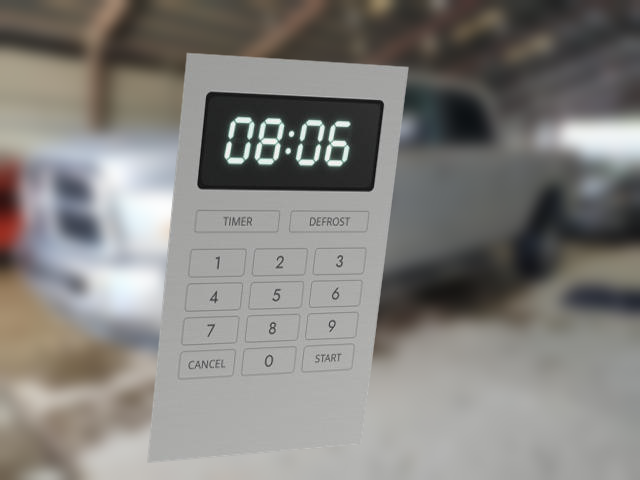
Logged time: 8 h 06 min
